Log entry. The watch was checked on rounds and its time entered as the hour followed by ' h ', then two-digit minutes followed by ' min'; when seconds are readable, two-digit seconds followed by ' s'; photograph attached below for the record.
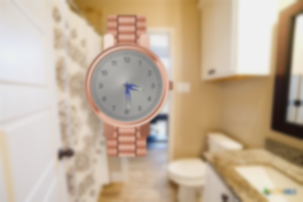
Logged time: 3 h 29 min
